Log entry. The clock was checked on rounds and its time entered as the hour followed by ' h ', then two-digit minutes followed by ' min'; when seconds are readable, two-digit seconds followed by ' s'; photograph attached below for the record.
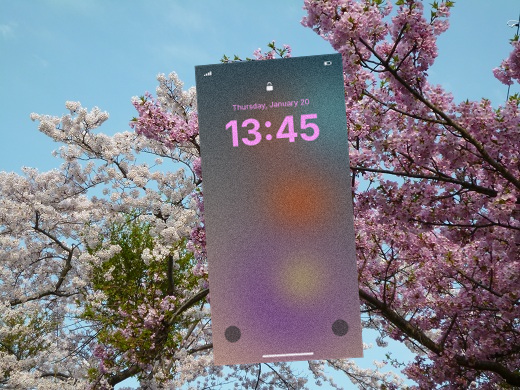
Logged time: 13 h 45 min
